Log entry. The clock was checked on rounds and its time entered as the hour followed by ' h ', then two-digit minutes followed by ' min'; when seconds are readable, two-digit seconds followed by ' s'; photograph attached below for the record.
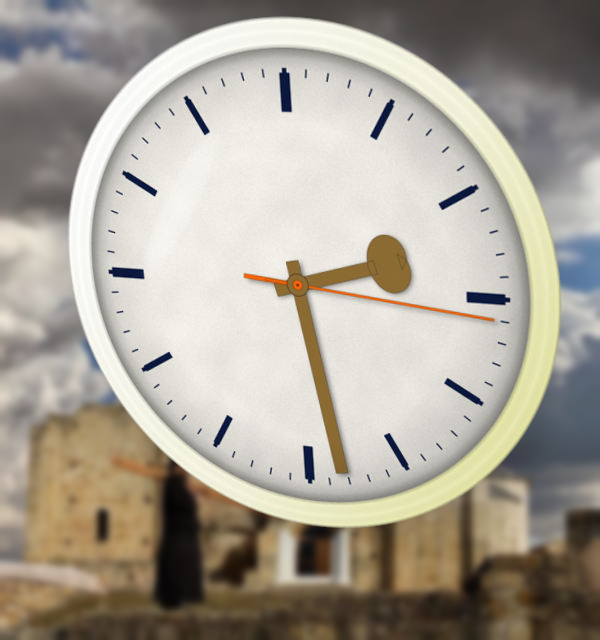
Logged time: 2 h 28 min 16 s
